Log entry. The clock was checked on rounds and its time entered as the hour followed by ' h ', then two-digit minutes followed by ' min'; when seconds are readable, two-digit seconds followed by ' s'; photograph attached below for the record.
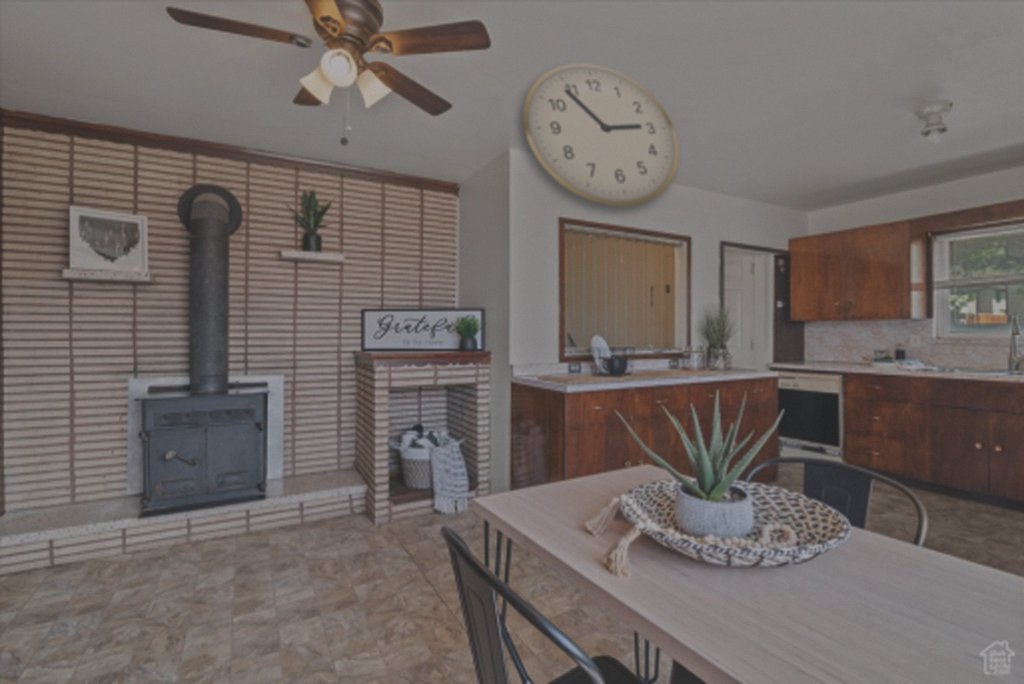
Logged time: 2 h 54 min
